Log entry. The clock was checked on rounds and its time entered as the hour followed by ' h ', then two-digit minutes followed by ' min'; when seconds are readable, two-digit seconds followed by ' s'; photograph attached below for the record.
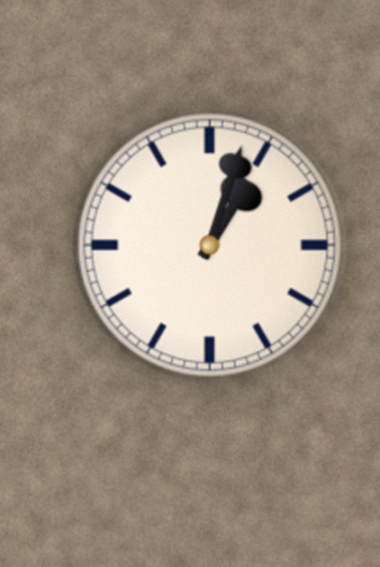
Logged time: 1 h 03 min
